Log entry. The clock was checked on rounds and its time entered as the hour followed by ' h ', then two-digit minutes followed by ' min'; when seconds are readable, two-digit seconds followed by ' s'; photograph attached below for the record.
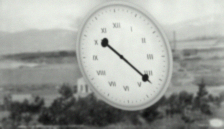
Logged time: 10 h 22 min
